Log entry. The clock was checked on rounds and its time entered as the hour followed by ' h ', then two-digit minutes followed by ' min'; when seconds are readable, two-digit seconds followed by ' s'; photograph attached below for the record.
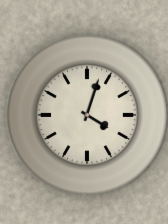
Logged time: 4 h 03 min
